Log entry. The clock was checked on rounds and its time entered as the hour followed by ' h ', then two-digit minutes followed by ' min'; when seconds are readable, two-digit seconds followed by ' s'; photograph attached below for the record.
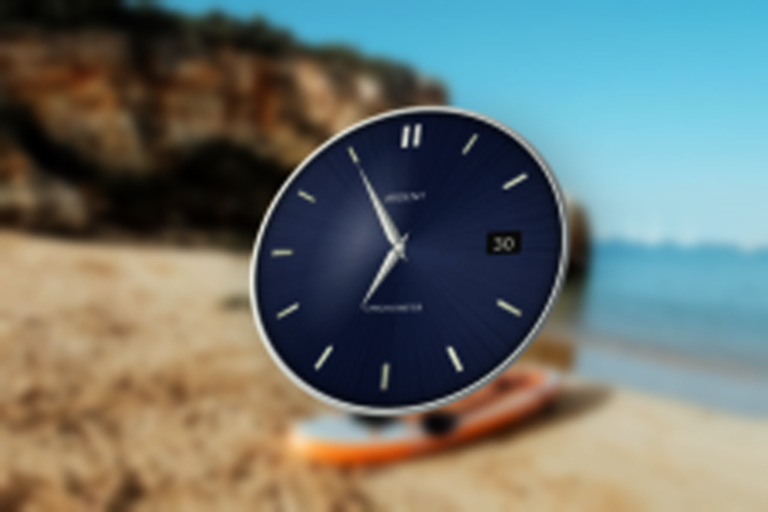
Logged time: 6 h 55 min
